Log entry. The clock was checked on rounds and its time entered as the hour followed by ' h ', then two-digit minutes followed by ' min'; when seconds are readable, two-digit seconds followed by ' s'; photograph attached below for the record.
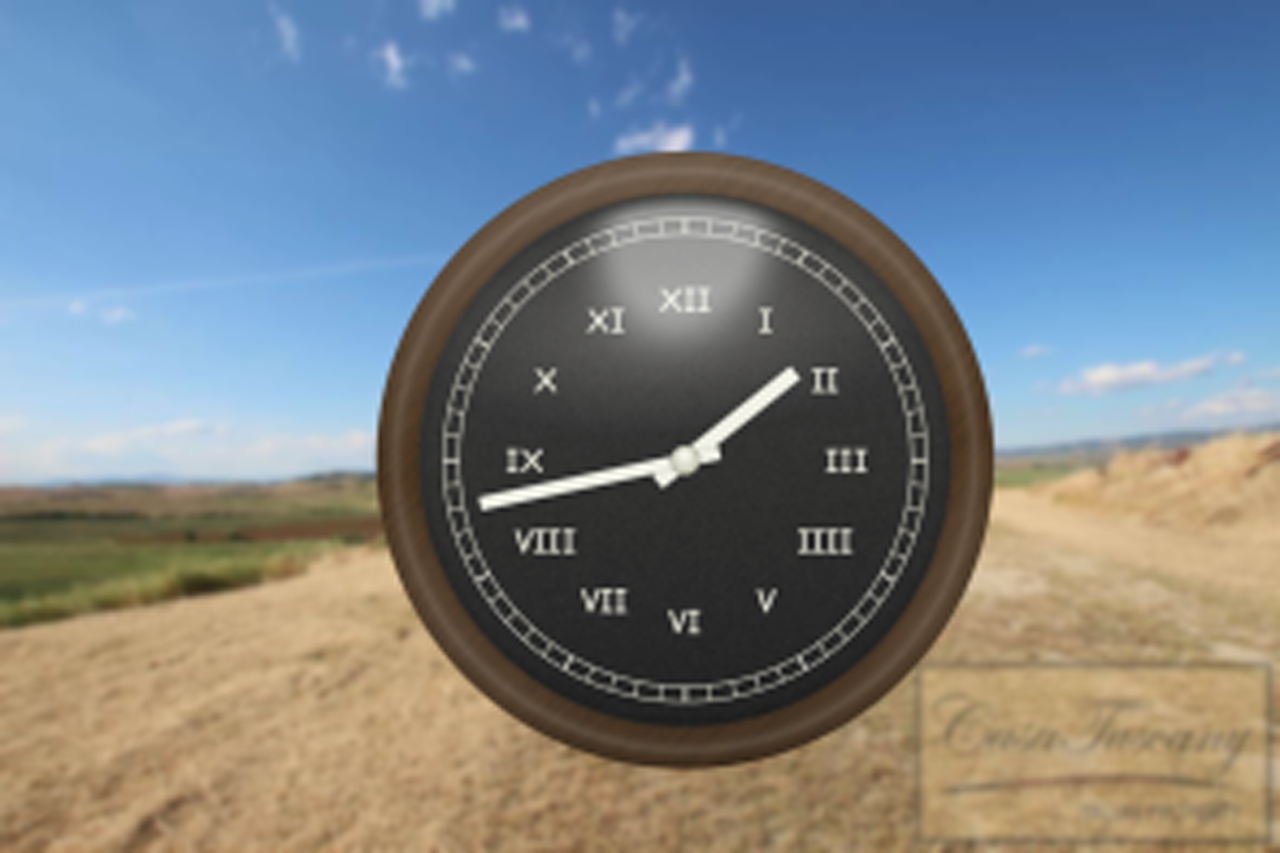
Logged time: 1 h 43 min
